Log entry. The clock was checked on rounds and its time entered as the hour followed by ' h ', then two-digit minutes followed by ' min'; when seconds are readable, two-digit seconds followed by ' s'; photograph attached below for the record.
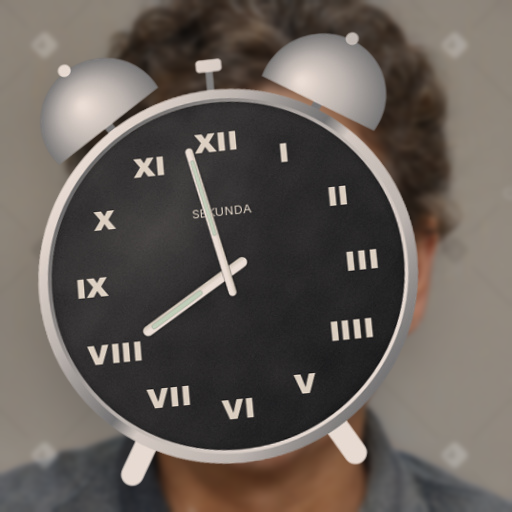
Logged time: 7 h 58 min
